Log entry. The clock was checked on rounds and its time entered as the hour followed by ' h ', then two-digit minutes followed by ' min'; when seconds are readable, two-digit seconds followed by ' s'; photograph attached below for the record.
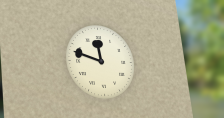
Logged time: 11 h 48 min
